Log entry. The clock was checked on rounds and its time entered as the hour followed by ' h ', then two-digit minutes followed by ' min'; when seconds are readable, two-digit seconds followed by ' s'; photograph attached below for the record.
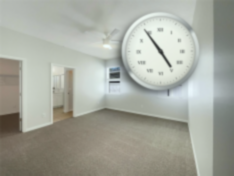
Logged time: 4 h 54 min
